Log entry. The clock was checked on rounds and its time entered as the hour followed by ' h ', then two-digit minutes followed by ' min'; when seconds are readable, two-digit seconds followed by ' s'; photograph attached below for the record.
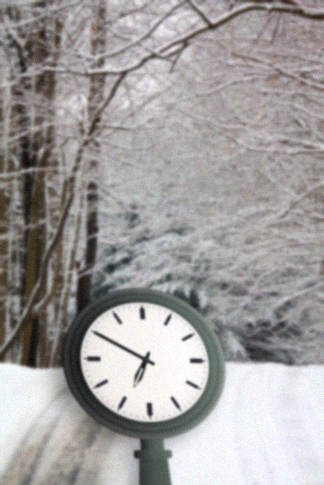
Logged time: 6 h 50 min
